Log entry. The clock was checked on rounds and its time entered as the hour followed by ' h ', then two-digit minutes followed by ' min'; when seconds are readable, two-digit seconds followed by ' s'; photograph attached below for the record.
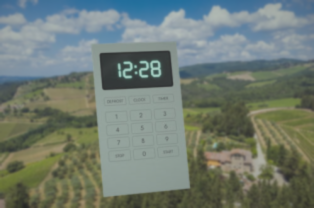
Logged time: 12 h 28 min
